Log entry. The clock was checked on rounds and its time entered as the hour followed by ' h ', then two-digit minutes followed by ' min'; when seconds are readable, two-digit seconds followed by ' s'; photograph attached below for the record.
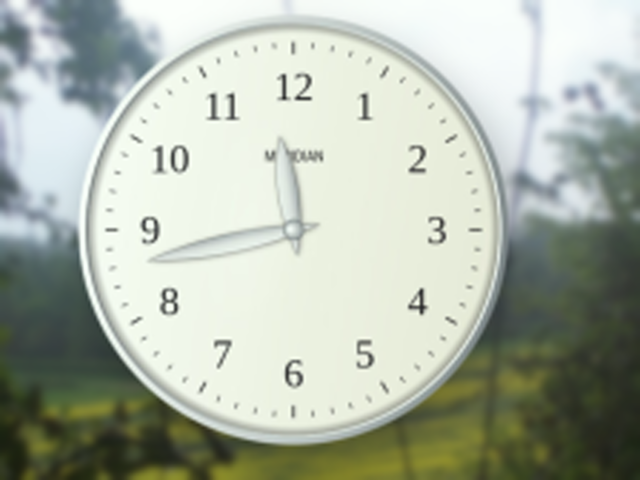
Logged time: 11 h 43 min
